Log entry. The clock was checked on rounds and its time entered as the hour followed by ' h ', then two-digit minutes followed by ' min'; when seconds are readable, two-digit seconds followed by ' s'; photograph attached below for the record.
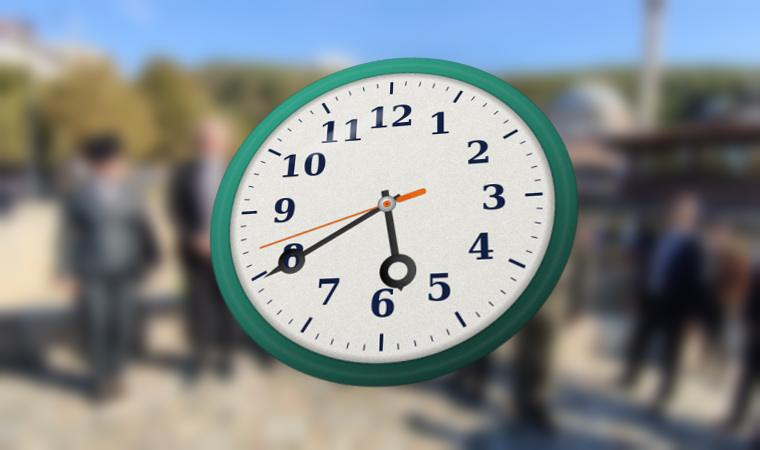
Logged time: 5 h 39 min 42 s
